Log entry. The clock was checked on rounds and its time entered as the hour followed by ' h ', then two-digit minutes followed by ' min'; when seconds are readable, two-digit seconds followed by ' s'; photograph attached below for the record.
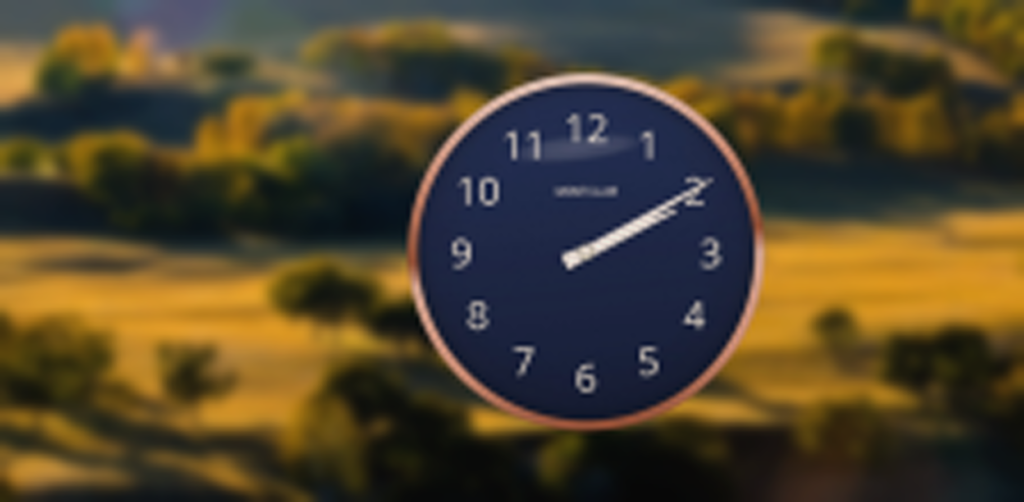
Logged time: 2 h 10 min
